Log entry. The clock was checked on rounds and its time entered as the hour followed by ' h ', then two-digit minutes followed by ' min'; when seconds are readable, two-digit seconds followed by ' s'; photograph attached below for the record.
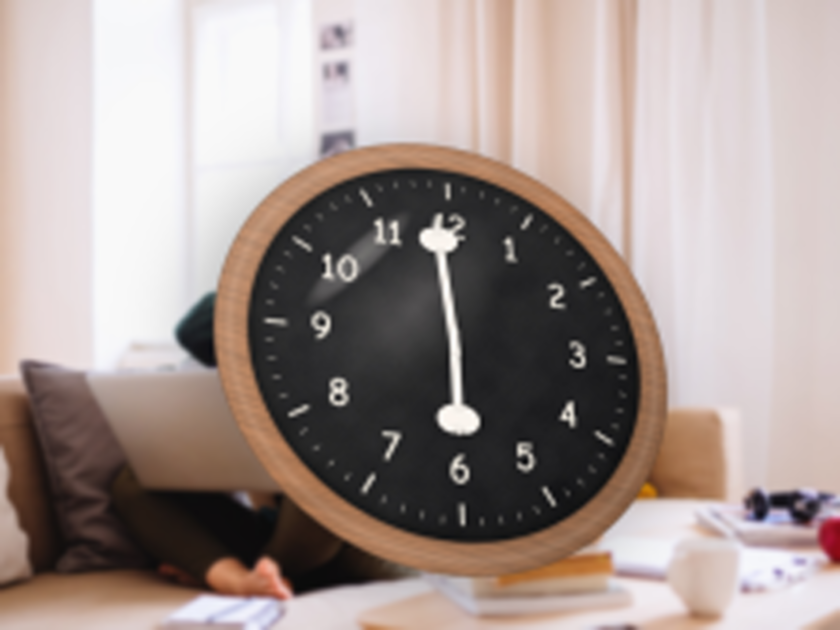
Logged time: 5 h 59 min
